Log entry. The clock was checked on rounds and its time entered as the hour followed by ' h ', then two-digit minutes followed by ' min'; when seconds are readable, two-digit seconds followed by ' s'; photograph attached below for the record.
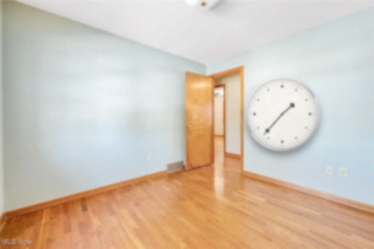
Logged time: 1 h 37 min
